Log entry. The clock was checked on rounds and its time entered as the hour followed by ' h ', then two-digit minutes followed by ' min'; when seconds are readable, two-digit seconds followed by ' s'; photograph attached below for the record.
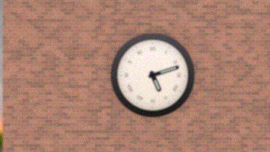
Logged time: 5 h 12 min
